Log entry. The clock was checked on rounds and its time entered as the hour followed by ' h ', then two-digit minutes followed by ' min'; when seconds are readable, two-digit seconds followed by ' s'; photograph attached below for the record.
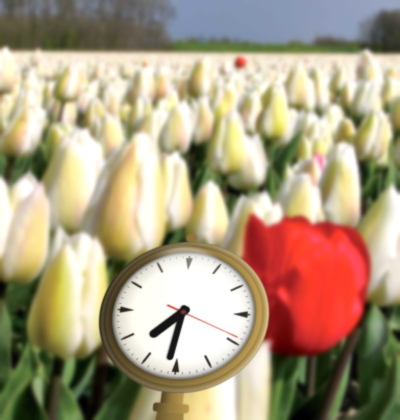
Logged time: 7 h 31 min 19 s
